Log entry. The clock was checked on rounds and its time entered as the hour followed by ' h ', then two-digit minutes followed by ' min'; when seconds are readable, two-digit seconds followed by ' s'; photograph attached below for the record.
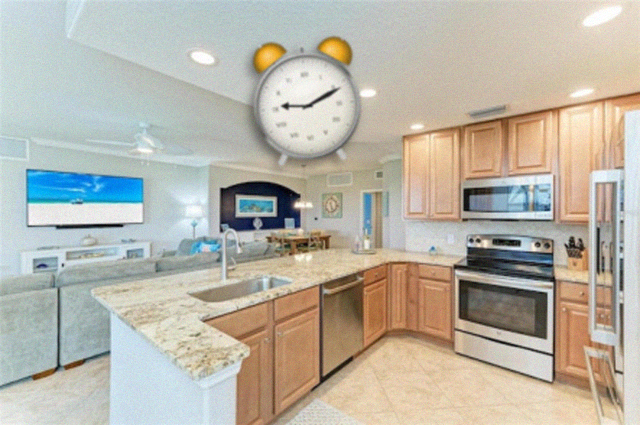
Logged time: 9 h 11 min
